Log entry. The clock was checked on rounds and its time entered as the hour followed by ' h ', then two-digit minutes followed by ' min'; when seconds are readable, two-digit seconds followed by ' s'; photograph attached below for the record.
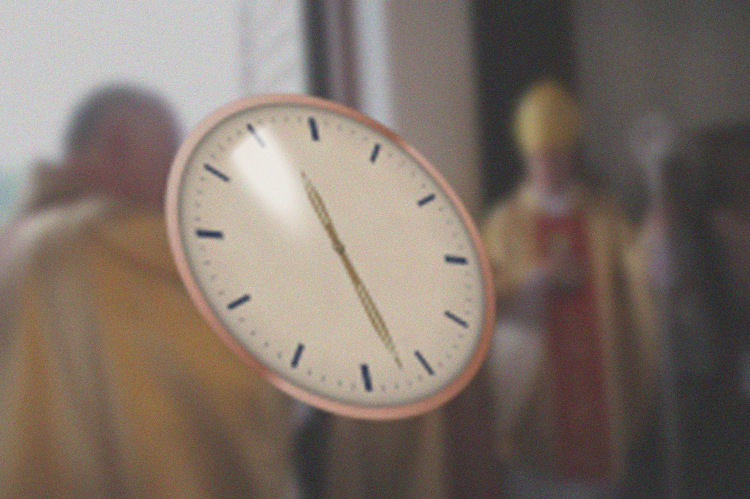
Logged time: 11 h 27 min
